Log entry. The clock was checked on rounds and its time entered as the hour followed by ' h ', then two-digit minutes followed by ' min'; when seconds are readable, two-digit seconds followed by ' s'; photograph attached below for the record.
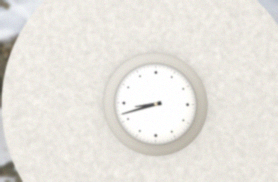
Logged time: 8 h 42 min
